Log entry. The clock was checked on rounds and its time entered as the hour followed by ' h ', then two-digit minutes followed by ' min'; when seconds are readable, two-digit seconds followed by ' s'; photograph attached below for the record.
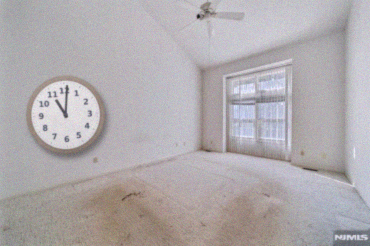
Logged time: 11 h 01 min
